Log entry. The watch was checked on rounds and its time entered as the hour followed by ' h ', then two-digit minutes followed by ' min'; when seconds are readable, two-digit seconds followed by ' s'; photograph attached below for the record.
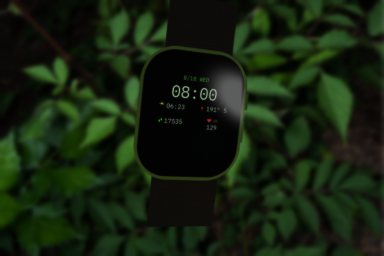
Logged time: 8 h 00 min
